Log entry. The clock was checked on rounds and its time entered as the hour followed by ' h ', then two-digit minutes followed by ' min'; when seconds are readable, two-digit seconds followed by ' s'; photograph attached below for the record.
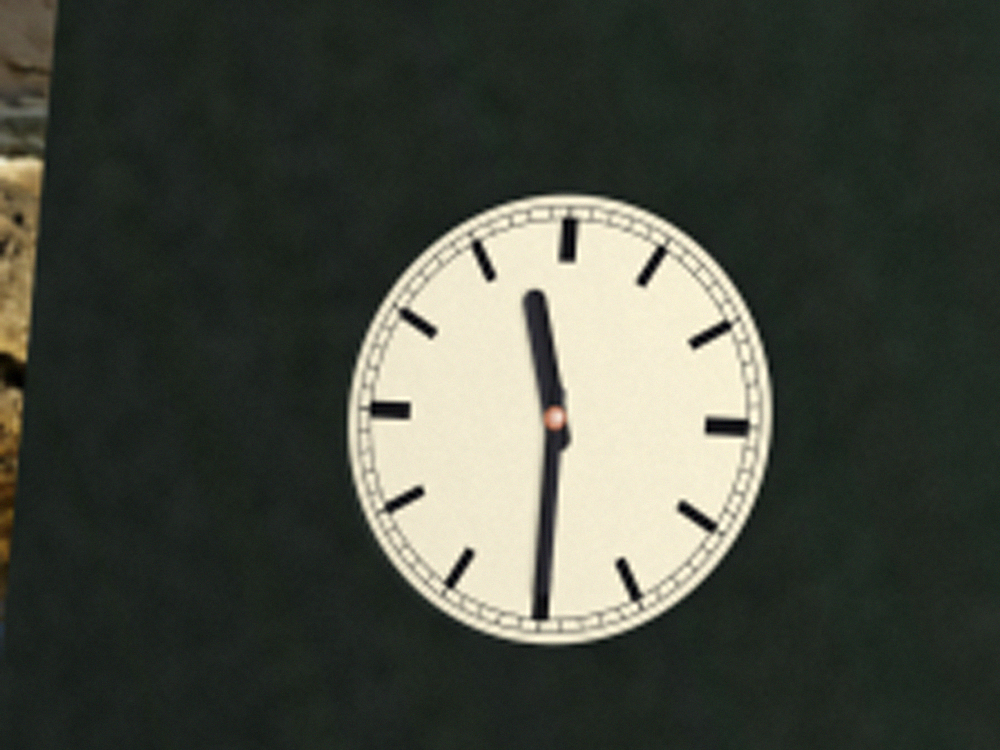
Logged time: 11 h 30 min
